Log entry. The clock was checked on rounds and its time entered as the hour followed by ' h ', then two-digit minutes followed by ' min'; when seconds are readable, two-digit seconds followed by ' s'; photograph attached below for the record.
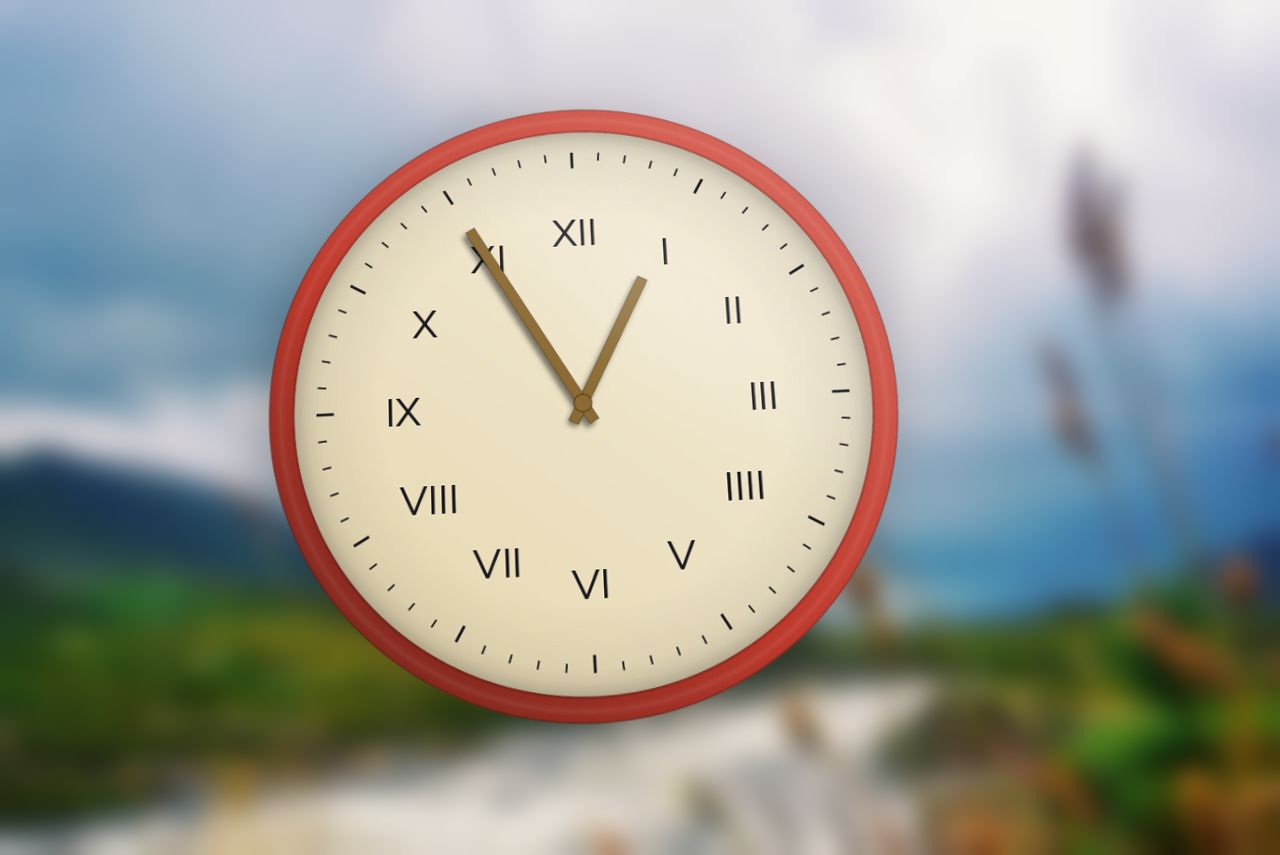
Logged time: 12 h 55 min
